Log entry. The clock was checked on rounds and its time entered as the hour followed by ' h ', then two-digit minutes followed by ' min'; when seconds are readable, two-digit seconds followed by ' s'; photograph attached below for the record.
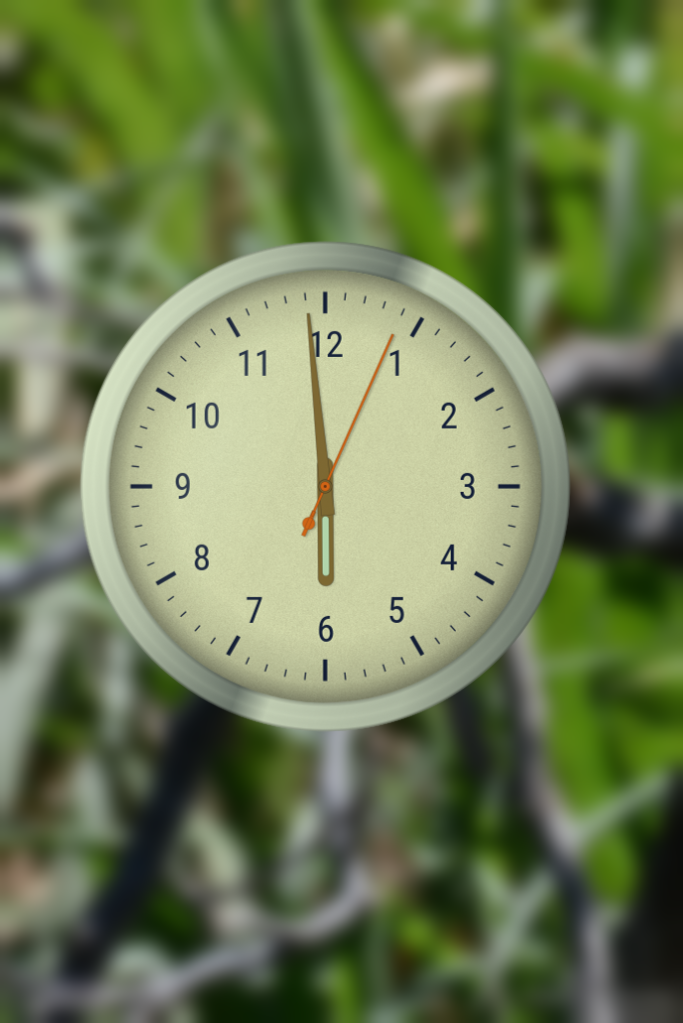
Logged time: 5 h 59 min 04 s
